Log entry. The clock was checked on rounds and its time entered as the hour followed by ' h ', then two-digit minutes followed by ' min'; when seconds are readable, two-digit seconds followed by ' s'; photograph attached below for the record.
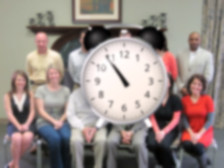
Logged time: 10 h 54 min
